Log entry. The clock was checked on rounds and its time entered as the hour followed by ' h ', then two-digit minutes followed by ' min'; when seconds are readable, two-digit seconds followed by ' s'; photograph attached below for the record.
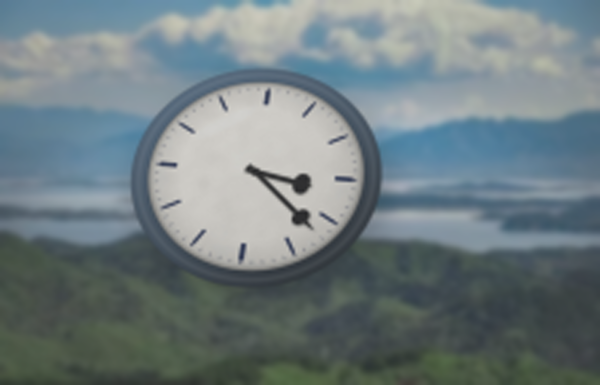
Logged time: 3 h 22 min
